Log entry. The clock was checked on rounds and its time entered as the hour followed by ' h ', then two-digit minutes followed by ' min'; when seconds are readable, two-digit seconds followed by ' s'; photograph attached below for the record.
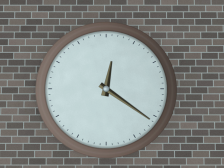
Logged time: 12 h 21 min
